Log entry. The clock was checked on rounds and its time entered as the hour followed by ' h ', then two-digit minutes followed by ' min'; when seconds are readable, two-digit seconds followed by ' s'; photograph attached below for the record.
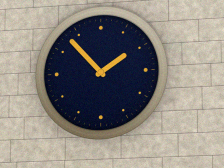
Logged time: 1 h 53 min
